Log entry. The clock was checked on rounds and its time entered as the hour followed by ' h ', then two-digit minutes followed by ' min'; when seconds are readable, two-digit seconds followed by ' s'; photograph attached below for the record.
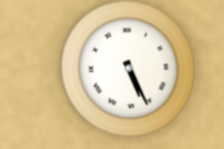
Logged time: 5 h 26 min
